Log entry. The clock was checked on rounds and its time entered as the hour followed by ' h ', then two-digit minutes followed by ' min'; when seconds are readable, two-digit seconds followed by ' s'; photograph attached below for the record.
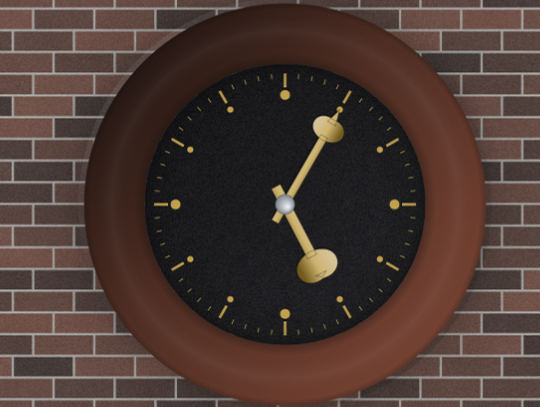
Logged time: 5 h 05 min
